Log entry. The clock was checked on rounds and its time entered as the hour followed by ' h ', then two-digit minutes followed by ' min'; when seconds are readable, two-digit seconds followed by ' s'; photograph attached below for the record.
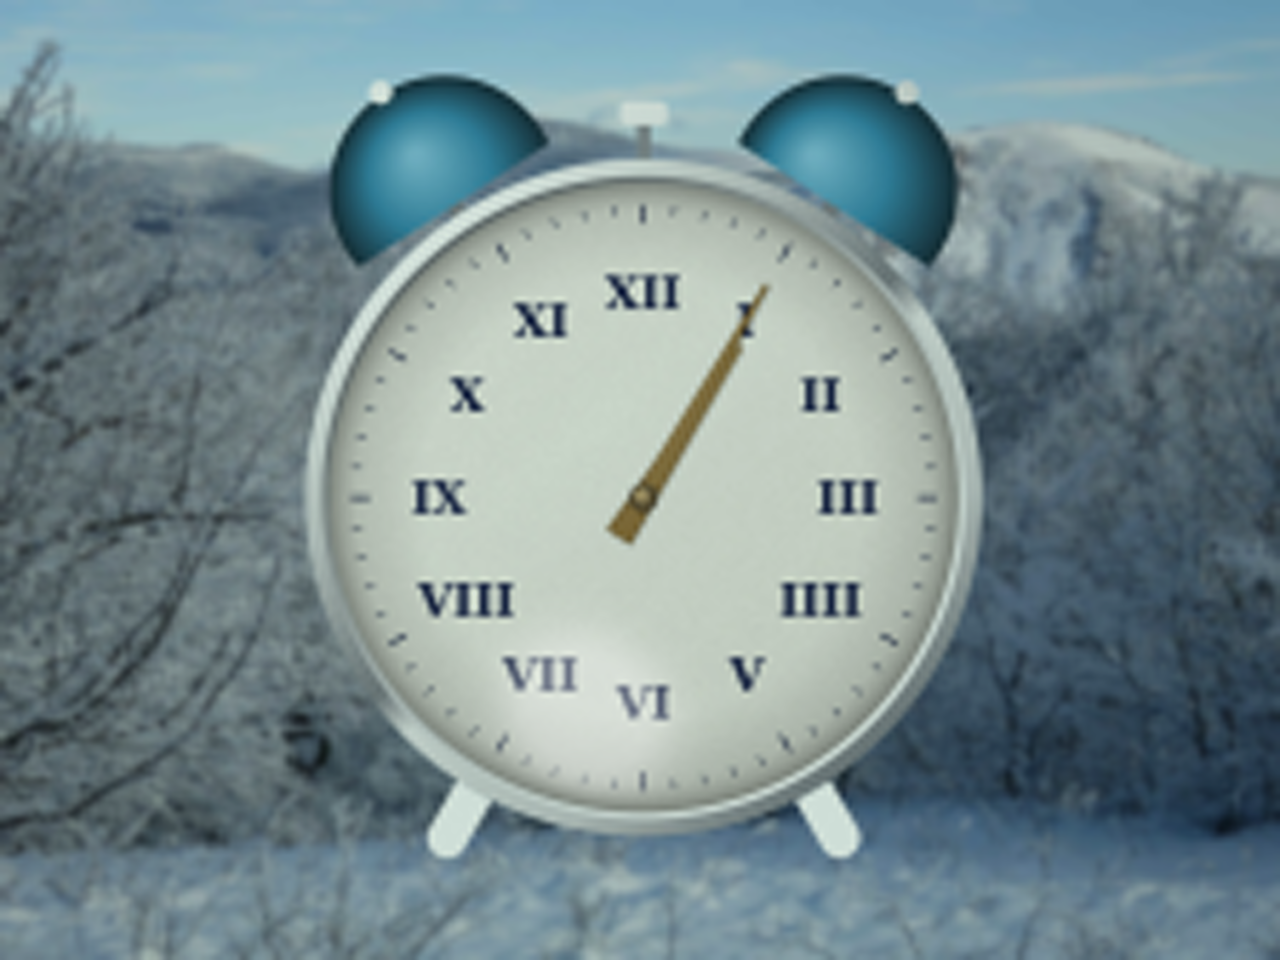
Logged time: 1 h 05 min
